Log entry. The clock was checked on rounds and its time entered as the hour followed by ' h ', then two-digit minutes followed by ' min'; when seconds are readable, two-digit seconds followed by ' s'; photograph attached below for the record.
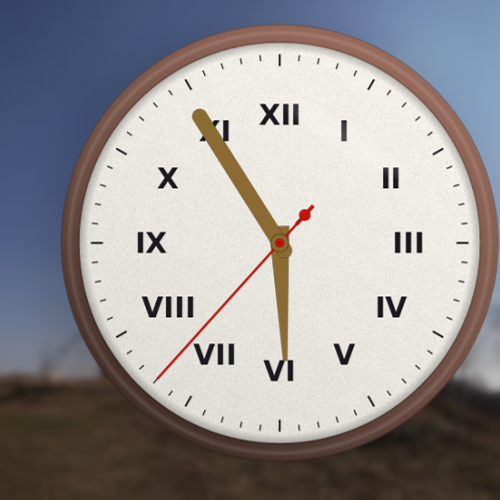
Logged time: 5 h 54 min 37 s
